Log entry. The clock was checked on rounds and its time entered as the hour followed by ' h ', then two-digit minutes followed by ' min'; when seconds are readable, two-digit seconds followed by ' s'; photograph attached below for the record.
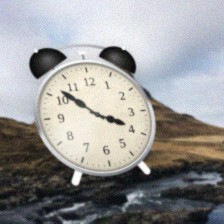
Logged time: 3 h 52 min
